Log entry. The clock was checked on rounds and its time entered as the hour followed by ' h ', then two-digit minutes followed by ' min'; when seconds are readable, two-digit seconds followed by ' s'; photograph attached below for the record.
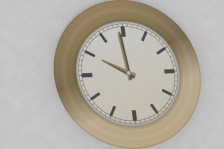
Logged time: 9 h 59 min
